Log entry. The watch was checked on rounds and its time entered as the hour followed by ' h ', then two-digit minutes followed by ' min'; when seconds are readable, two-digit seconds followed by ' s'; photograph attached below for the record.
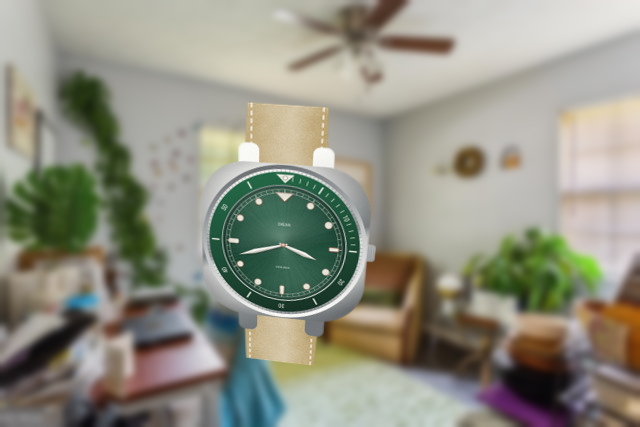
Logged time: 3 h 42 min
